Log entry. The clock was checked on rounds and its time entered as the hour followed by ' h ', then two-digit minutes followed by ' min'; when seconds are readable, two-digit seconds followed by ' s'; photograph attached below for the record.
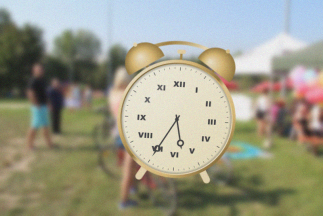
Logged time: 5 h 35 min
